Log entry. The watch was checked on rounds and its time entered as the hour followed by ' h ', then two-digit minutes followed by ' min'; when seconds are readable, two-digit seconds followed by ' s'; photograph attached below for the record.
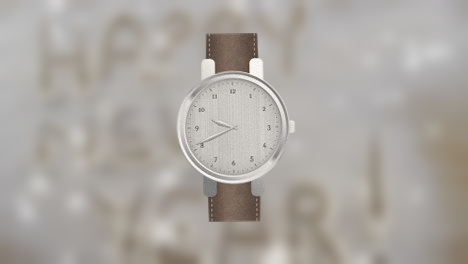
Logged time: 9 h 41 min
